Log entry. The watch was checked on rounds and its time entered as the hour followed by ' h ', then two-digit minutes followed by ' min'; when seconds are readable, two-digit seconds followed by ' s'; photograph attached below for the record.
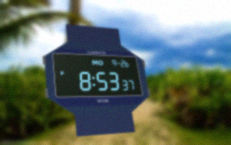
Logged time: 8 h 53 min
